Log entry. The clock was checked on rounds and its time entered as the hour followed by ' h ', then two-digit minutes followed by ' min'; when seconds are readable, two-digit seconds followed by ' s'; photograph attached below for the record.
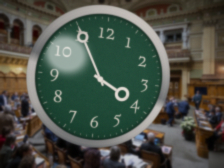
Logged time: 3 h 55 min
